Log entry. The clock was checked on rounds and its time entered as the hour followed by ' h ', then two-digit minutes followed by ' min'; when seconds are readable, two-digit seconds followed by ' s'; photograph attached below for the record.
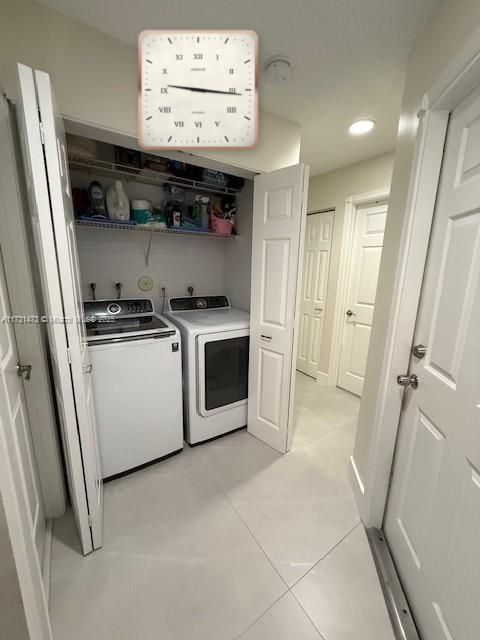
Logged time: 9 h 16 min
